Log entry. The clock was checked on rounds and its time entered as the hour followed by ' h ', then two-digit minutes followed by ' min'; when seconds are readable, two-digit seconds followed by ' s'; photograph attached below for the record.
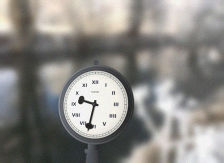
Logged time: 9 h 32 min
